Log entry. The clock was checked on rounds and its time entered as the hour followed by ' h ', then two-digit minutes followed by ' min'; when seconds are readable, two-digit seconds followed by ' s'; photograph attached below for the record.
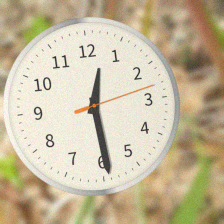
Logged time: 12 h 29 min 13 s
